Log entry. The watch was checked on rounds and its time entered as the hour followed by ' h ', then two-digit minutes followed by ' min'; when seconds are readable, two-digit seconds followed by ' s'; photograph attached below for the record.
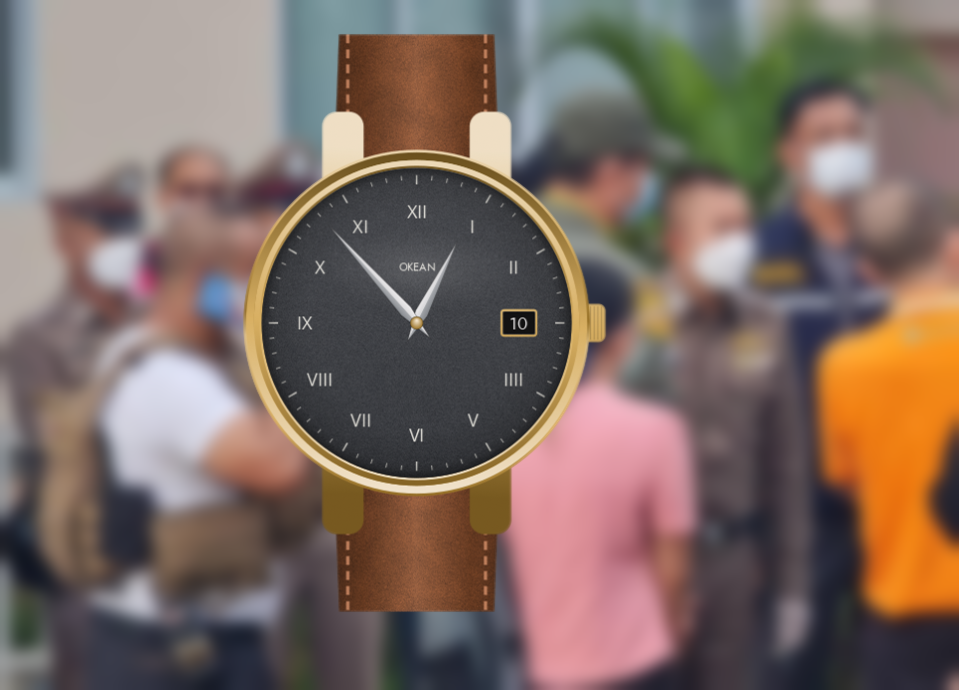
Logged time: 12 h 53 min
